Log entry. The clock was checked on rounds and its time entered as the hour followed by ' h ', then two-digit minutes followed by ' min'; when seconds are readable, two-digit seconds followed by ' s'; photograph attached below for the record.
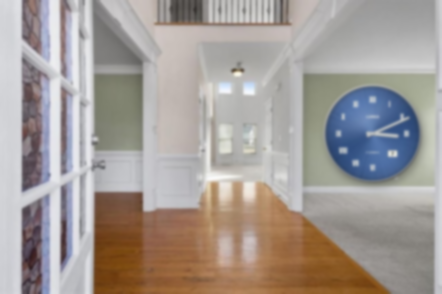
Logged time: 3 h 11 min
